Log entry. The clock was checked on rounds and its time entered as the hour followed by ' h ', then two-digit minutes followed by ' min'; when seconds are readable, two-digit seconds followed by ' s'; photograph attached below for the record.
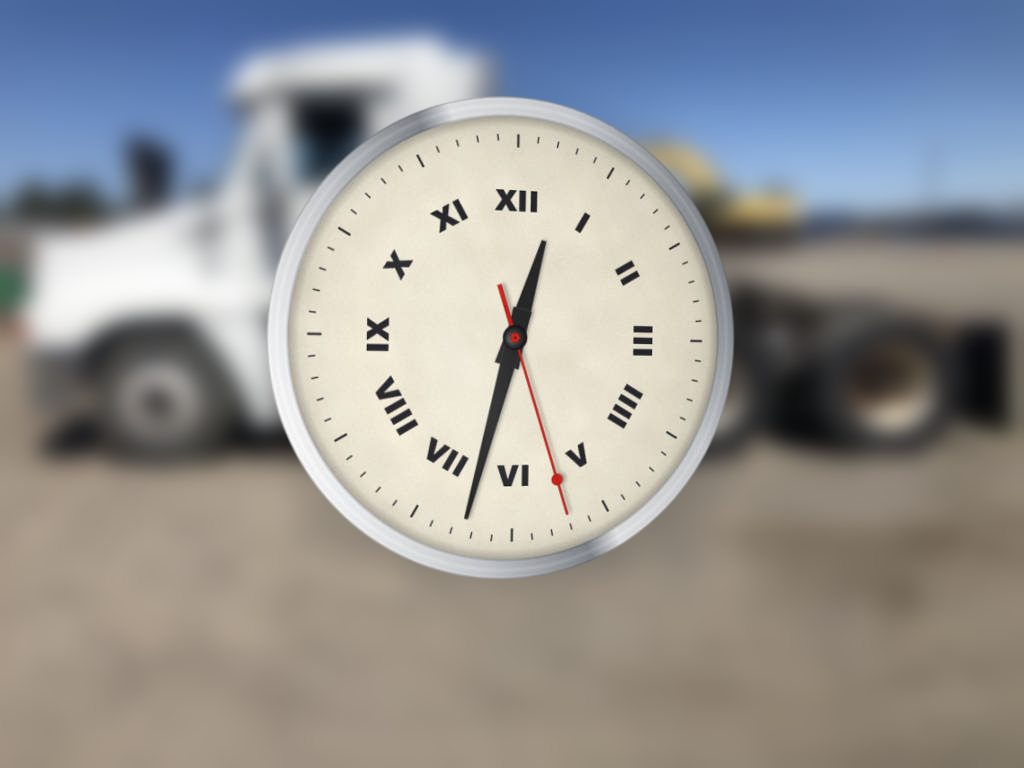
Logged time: 12 h 32 min 27 s
